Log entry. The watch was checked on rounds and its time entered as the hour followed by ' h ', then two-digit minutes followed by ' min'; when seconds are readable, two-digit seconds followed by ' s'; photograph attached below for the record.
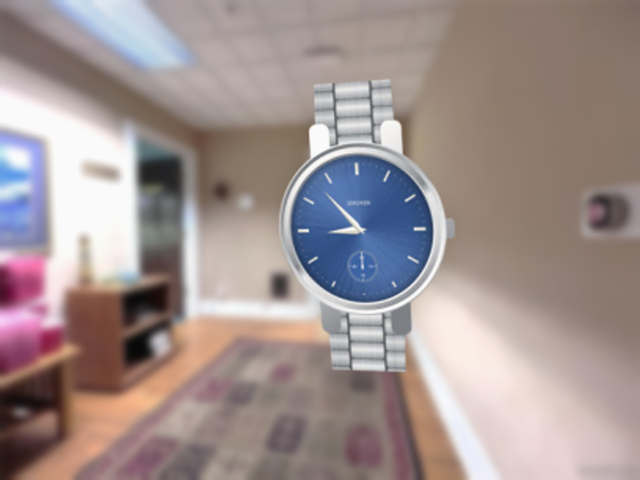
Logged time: 8 h 53 min
